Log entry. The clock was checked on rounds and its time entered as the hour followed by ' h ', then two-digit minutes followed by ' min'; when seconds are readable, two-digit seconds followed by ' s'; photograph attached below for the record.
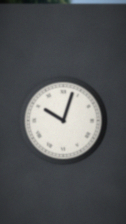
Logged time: 10 h 03 min
